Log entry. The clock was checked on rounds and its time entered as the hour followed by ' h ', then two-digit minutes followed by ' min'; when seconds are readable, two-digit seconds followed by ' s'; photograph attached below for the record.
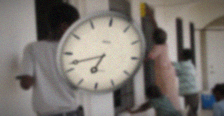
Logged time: 6 h 42 min
